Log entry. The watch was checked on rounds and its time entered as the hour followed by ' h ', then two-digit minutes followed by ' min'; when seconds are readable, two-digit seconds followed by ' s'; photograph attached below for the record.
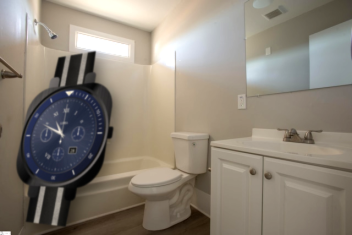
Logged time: 10 h 49 min
